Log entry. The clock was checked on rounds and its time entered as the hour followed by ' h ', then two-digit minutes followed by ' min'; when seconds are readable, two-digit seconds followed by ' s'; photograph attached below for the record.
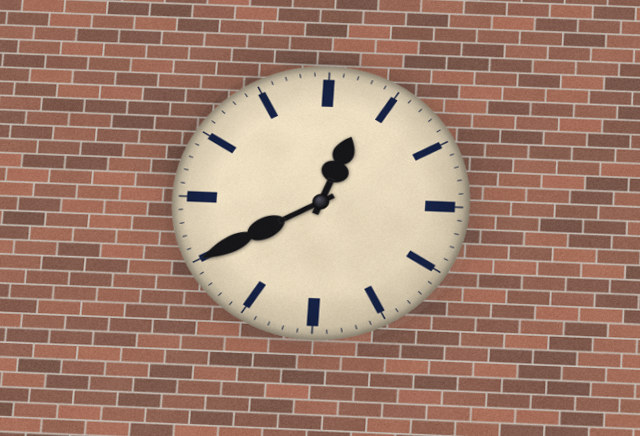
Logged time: 12 h 40 min
